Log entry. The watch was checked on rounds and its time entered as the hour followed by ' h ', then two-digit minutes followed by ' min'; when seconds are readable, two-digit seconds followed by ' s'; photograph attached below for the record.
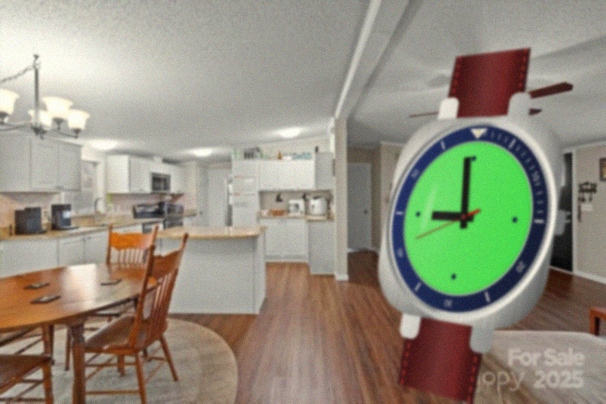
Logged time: 8 h 58 min 41 s
